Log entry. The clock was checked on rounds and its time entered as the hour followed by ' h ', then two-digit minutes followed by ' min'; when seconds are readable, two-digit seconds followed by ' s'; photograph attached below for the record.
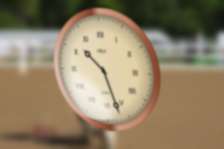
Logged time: 10 h 27 min
